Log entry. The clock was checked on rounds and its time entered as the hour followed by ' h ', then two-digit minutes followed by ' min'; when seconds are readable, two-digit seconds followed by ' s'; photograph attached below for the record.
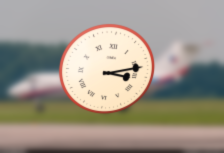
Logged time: 3 h 12 min
